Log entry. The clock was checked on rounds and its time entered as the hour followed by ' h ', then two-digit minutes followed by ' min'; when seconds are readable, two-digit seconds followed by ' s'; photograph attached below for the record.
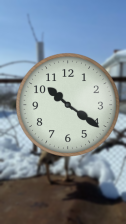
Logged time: 10 h 21 min
